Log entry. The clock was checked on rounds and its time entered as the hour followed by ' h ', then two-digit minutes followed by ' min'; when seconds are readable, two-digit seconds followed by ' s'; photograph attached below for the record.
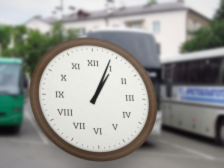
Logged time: 1 h 04 min
